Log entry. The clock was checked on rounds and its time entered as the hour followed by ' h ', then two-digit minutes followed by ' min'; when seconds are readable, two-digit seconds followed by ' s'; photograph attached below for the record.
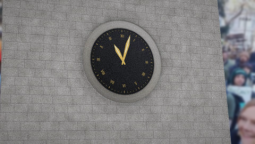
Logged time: 11 h 03 min
